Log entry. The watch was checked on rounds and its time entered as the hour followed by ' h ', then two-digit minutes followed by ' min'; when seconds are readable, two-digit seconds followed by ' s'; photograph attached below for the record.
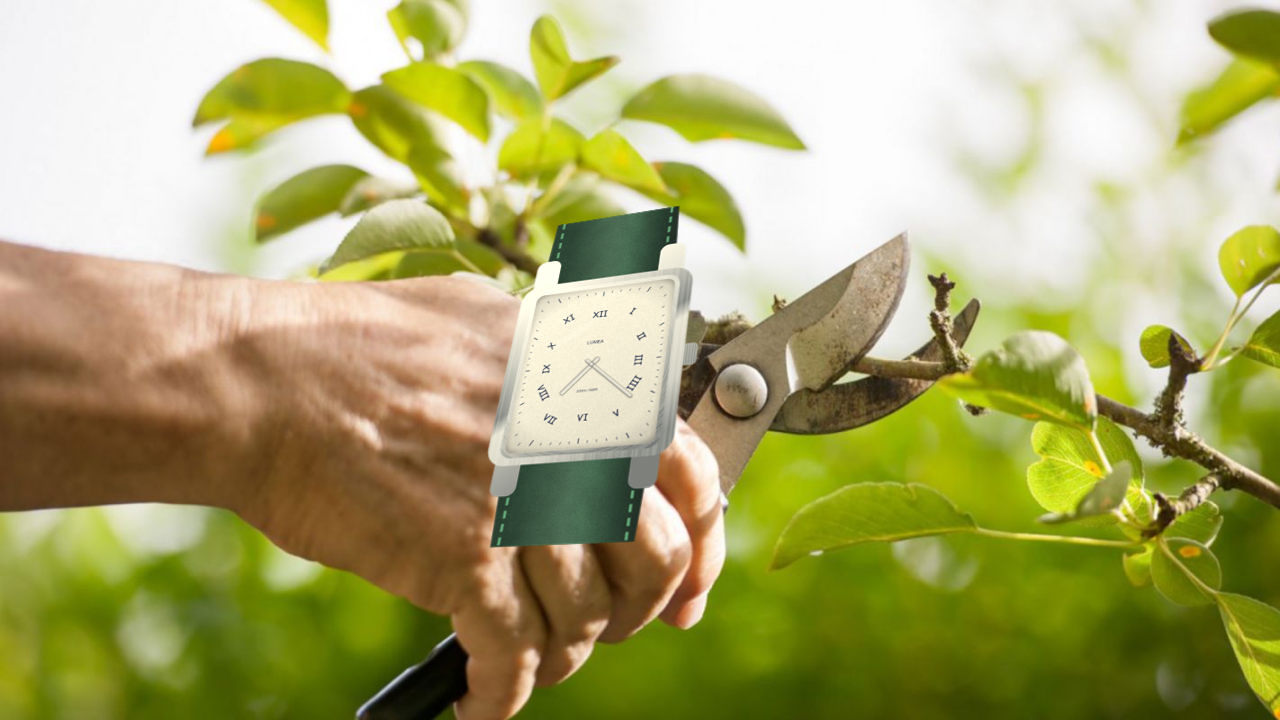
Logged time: 7 h 22 min
